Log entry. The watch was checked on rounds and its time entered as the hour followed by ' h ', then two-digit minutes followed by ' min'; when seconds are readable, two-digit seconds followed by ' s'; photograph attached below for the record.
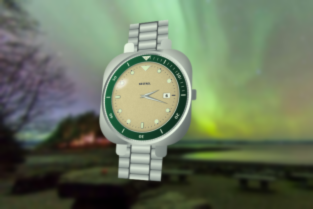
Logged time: 2 h 18 min
